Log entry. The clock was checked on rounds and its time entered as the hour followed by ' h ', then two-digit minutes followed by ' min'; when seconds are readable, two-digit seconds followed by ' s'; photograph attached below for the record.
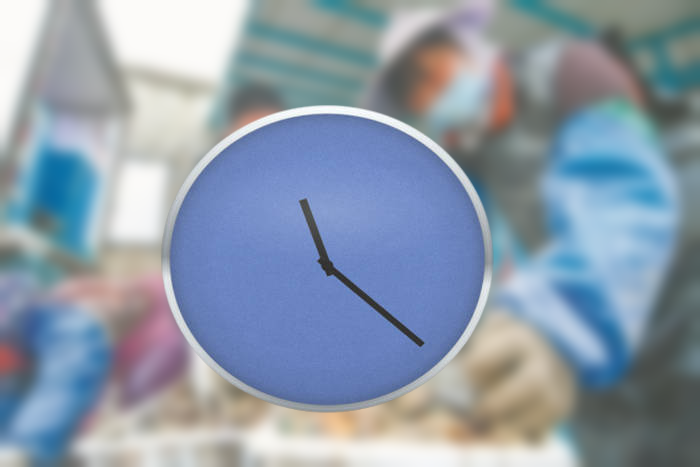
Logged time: 11 h 22 min
